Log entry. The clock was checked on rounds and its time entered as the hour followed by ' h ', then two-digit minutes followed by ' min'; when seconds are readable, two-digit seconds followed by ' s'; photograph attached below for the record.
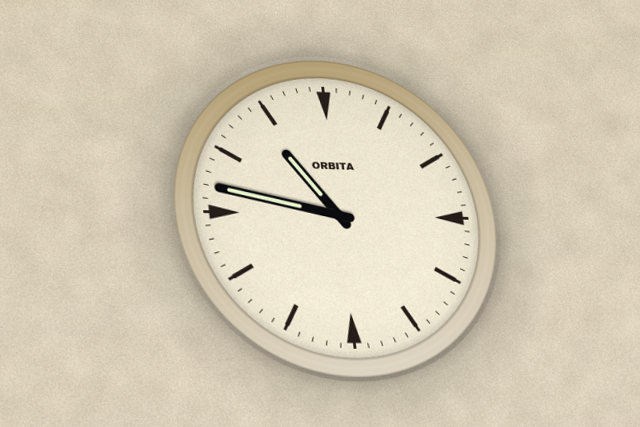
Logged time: 10 h 47 min
